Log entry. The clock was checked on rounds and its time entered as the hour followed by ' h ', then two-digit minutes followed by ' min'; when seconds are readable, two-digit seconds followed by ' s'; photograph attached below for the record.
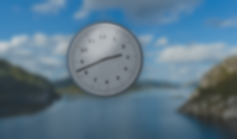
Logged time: 2 h 42 min
